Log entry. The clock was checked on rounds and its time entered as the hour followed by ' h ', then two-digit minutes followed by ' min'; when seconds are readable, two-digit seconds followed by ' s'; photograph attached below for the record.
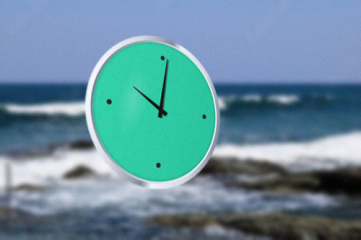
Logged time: 10 h 01 min
